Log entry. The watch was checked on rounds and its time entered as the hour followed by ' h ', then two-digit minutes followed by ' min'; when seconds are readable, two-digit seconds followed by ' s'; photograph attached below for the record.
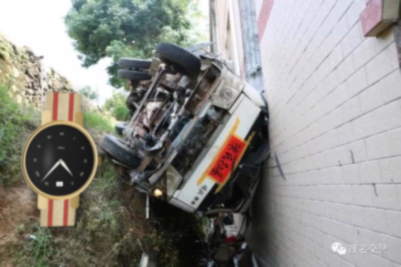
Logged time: 4 h 37 min
